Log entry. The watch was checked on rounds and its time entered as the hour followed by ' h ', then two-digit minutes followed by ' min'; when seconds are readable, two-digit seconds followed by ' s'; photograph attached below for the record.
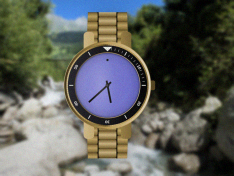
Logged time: 5 h 38 min
